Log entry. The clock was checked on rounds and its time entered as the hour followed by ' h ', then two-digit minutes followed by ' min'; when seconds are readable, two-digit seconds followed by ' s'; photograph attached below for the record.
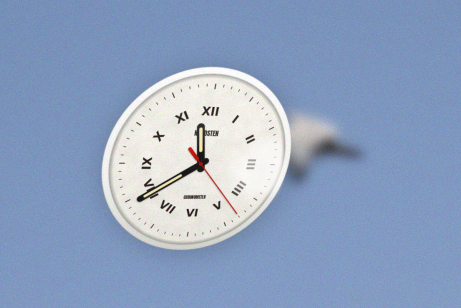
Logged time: 11 h 39 min 23 s
